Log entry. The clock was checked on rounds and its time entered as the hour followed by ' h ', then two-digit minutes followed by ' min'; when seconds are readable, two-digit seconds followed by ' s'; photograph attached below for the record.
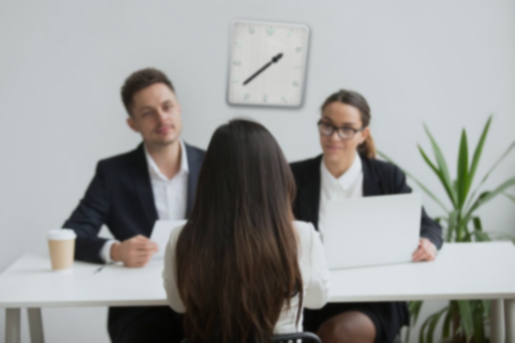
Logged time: 1 h 38 min
